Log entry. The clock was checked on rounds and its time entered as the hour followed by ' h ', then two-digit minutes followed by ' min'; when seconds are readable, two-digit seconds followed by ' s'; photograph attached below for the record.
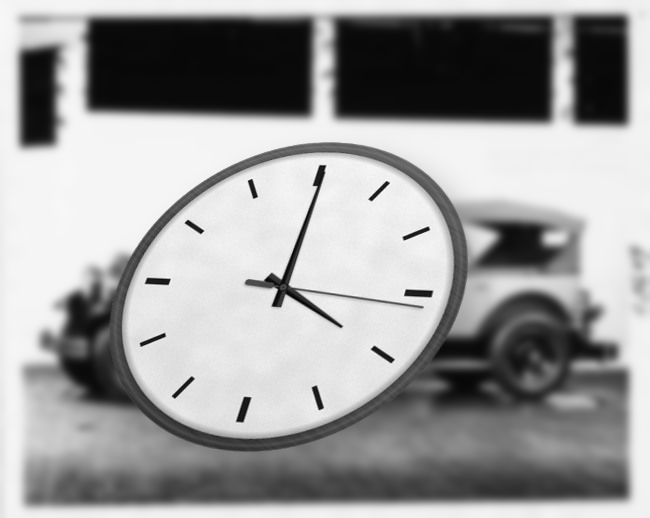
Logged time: 4 h 00 min 16 s
